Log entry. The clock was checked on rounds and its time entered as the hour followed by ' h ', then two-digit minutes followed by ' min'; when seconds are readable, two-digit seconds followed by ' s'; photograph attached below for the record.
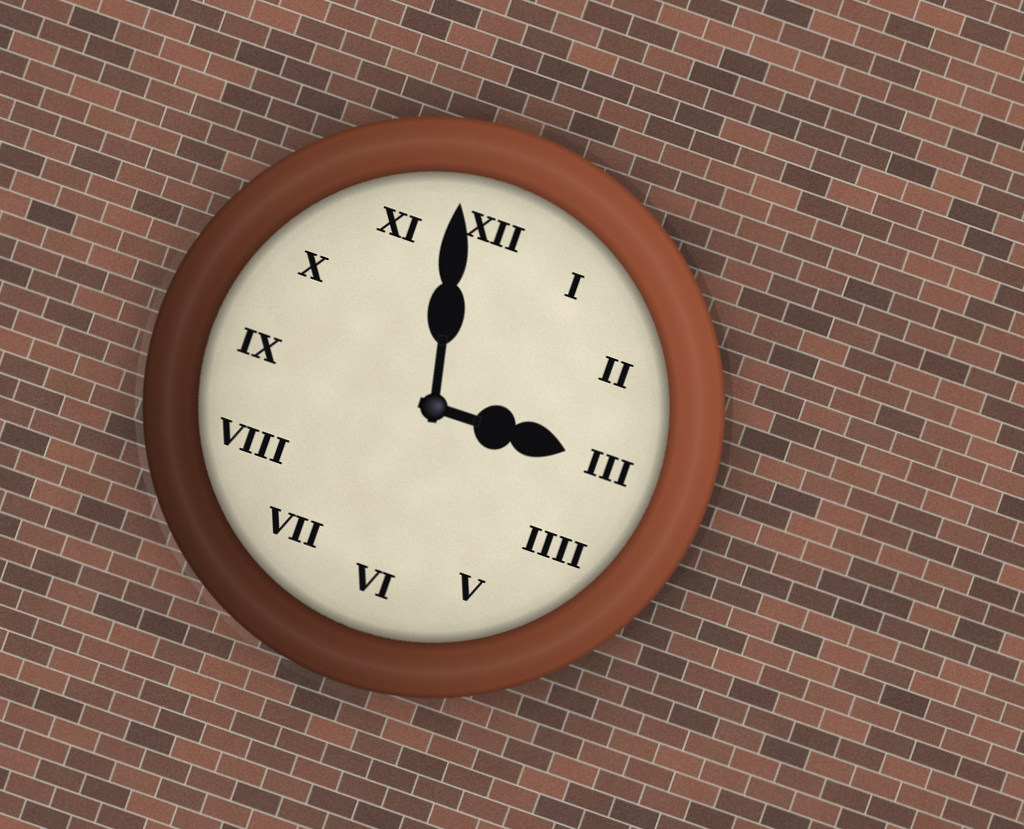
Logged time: 2 h 58 min
